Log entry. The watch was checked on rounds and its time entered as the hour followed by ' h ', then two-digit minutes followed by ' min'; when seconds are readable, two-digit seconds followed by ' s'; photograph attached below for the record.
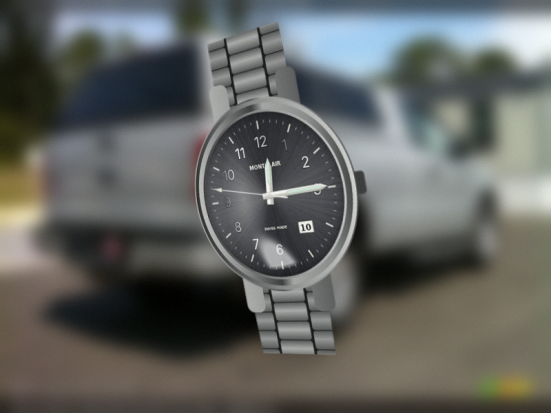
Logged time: 12 h 14 min 47 s
